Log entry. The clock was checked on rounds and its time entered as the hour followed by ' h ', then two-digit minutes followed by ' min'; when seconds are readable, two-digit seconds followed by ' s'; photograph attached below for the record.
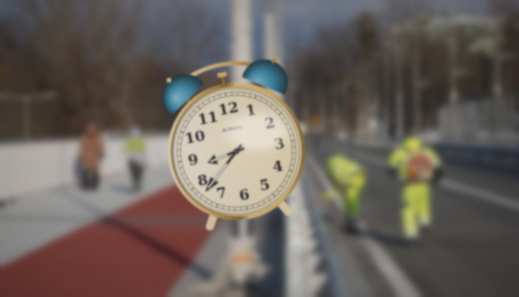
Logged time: 8 h 38 min
